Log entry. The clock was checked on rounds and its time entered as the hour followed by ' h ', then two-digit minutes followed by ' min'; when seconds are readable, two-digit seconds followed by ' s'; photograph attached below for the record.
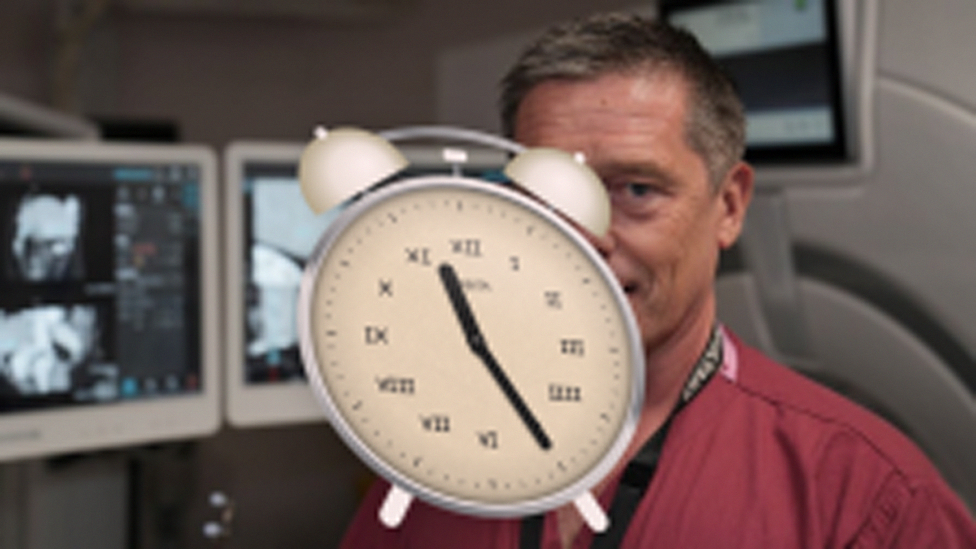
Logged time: 11 h 25 min
